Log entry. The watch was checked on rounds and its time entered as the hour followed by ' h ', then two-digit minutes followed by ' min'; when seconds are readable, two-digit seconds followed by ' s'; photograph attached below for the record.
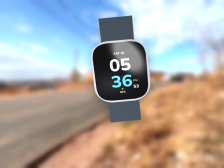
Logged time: 5 h 36 min
